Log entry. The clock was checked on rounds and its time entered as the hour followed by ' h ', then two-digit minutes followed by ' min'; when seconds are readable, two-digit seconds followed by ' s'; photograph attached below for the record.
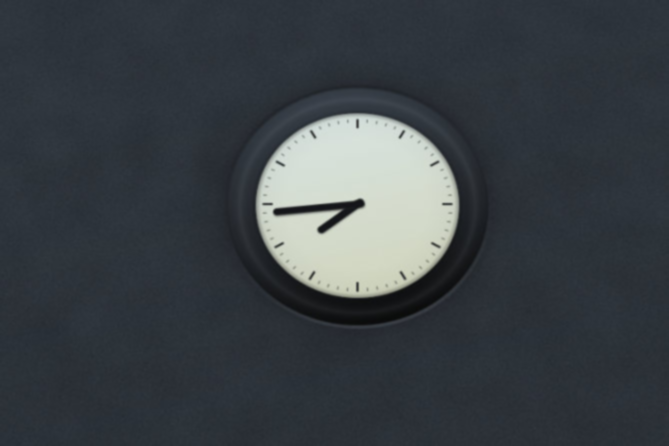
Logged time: 7 h 44 min
